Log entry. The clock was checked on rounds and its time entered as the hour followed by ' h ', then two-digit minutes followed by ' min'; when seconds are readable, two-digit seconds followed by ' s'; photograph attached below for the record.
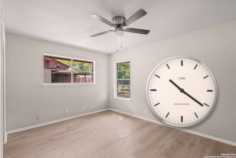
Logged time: 10 h 21 min
